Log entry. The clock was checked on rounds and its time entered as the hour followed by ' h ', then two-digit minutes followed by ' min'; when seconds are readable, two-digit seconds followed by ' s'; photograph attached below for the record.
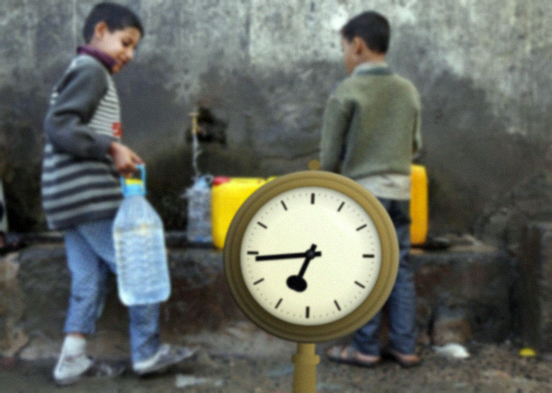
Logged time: 6 h 44 min
